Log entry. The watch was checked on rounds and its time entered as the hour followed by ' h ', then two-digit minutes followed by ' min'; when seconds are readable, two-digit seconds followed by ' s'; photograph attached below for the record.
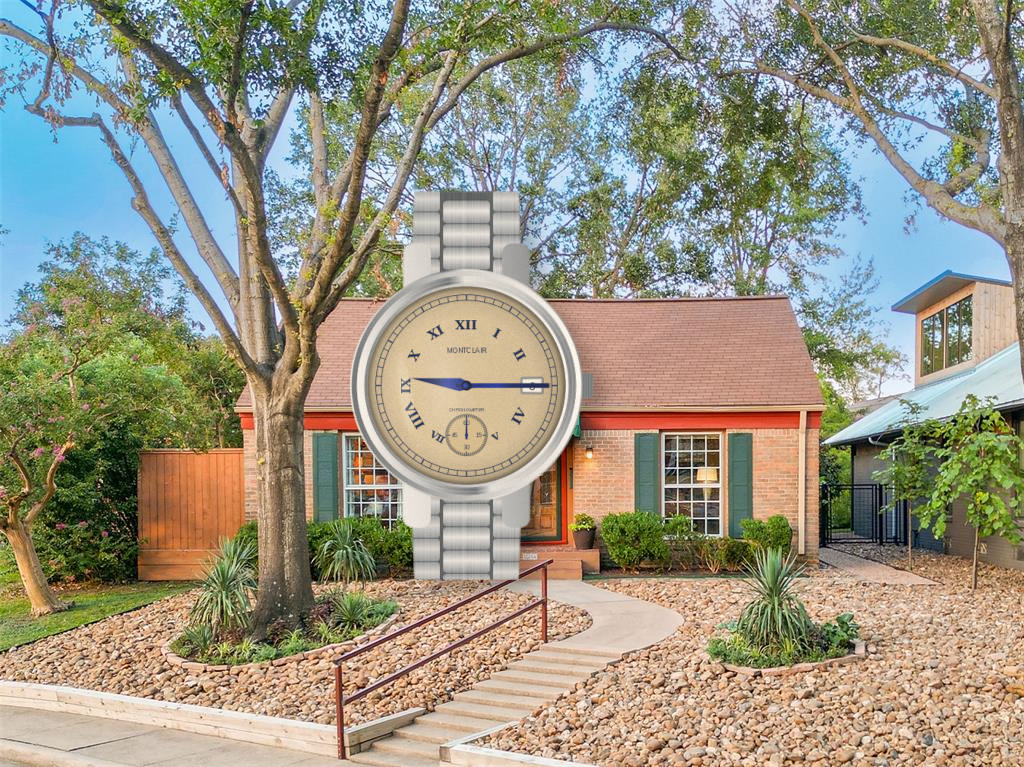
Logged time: 9 h 15 min
